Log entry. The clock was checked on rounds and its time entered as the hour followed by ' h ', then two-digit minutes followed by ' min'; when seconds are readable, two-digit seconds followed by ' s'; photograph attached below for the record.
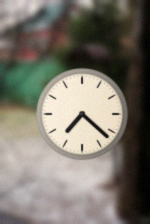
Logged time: 7 h 22 min
